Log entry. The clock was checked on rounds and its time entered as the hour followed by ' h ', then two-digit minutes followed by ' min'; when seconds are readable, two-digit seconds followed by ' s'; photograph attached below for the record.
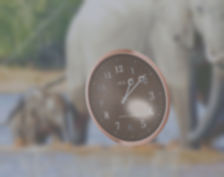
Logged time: 1 h 09 min
